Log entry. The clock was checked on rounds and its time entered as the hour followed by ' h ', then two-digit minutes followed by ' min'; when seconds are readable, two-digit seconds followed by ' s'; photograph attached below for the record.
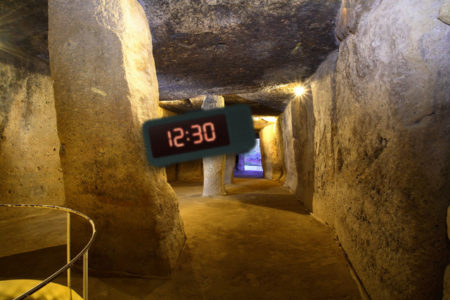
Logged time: 12 h 30 min
